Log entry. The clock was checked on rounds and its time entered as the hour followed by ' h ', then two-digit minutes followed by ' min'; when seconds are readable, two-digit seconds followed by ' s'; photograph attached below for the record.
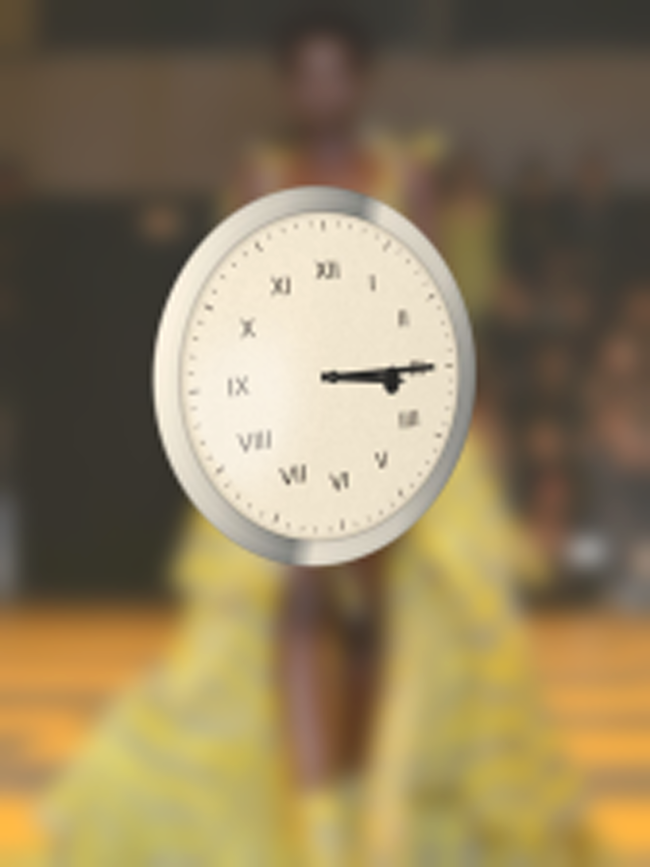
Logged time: 3 h 15 min
